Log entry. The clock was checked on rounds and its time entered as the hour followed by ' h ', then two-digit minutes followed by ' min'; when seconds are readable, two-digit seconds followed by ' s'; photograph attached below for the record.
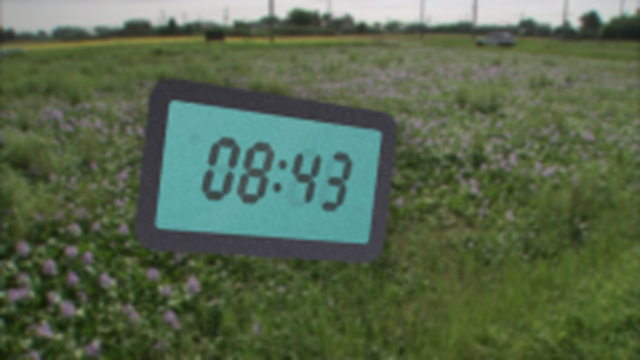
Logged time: 8 h 43 min
